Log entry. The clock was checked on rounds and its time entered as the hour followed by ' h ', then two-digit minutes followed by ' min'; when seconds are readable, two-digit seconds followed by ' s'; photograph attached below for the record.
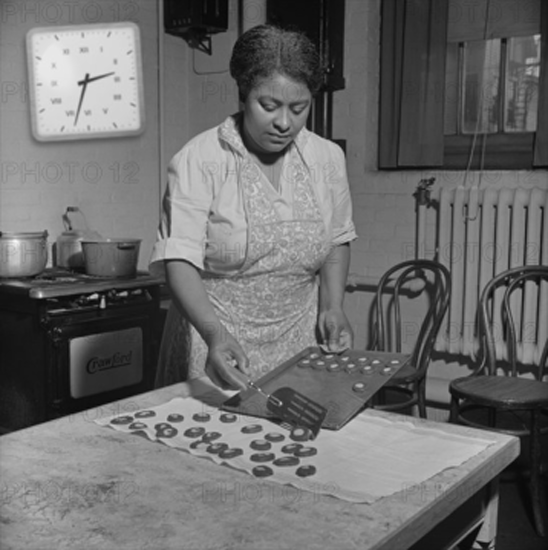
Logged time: 2 h 33 min
